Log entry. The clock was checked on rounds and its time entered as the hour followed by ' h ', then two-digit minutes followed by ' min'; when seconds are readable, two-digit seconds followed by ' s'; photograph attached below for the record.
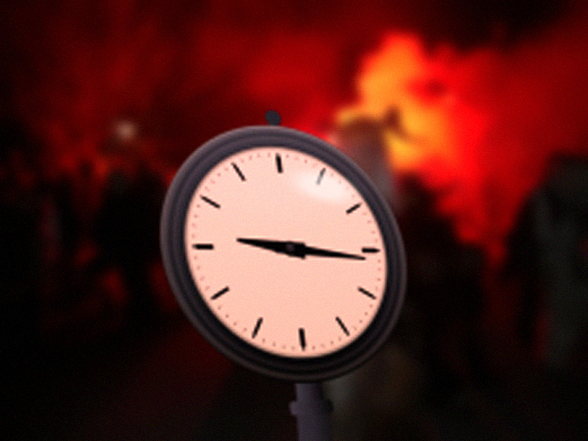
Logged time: 9 h 16 min
